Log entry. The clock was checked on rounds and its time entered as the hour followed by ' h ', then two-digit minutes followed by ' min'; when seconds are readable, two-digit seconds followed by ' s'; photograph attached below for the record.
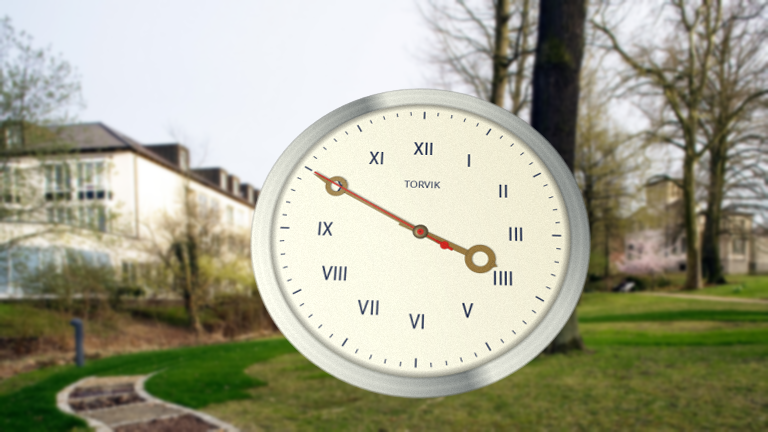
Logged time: 3 h 49 min 50 s
